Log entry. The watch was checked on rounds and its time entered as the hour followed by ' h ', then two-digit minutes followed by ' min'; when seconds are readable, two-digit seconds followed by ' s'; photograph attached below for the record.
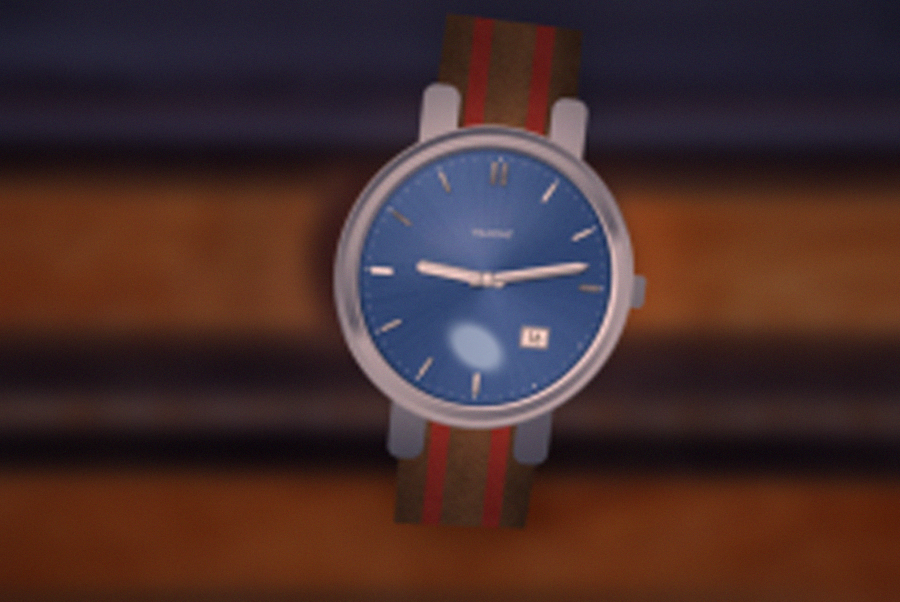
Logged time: 9 h 13 min
